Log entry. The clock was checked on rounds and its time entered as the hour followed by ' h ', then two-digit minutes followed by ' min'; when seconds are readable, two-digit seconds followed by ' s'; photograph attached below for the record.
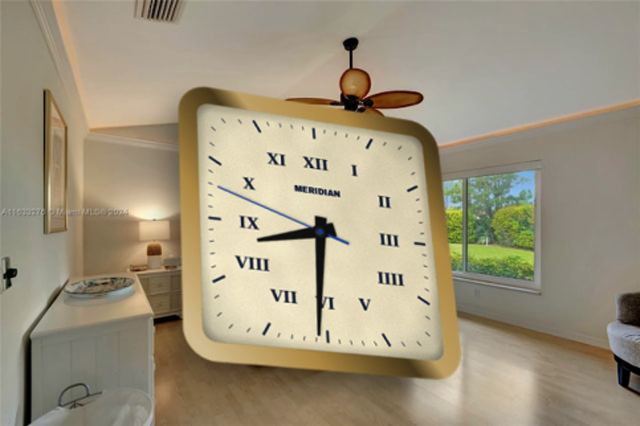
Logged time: 8 h 30 min 48 s
